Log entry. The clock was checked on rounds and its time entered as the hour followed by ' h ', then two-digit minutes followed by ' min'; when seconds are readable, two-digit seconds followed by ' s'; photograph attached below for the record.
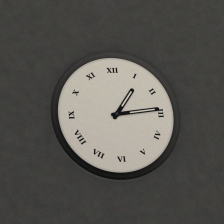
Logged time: 1 h 14 min
